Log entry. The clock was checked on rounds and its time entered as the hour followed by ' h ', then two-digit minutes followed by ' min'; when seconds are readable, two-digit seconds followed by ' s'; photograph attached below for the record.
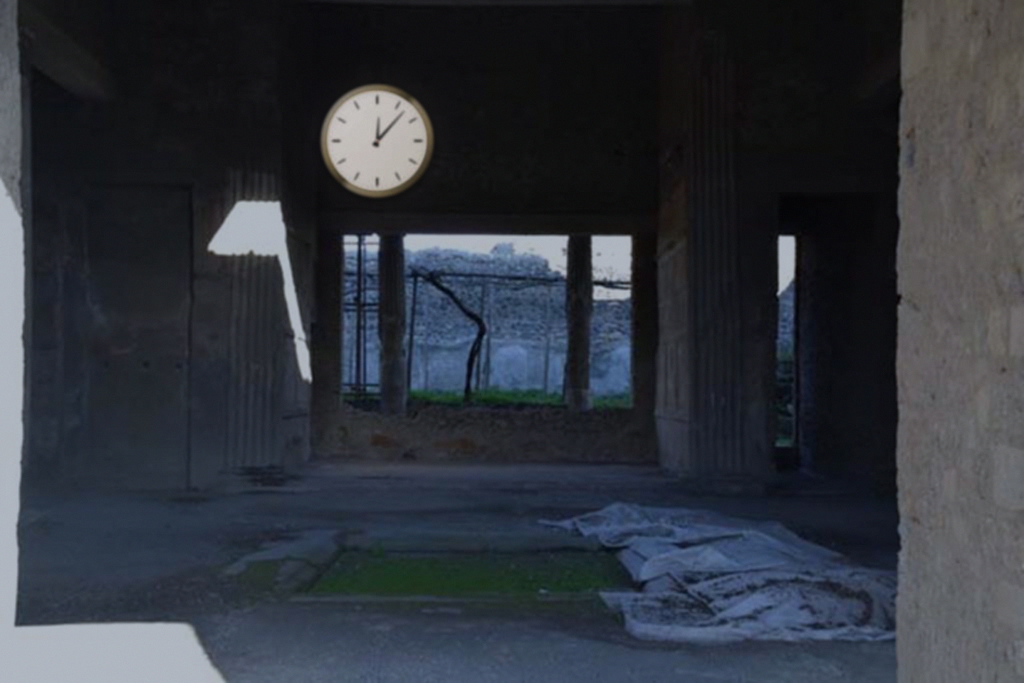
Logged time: 12 h 07 min
